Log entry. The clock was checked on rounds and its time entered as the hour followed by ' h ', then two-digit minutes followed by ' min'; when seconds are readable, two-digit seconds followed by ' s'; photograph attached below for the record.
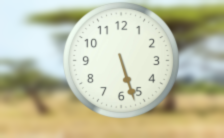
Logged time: 5 h 27 min
